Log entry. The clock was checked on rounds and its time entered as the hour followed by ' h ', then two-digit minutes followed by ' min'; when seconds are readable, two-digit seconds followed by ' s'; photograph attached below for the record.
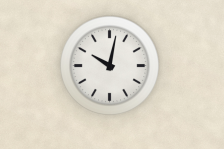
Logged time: 10 h 02 min
